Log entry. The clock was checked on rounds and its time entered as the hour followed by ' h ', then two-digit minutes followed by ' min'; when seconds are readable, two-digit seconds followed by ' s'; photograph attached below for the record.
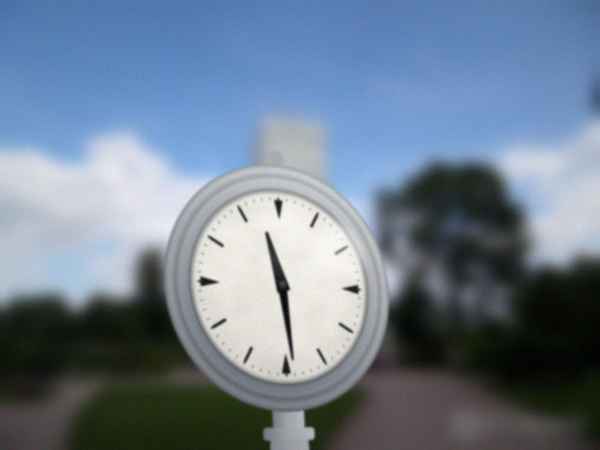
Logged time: 11 h 29 min
